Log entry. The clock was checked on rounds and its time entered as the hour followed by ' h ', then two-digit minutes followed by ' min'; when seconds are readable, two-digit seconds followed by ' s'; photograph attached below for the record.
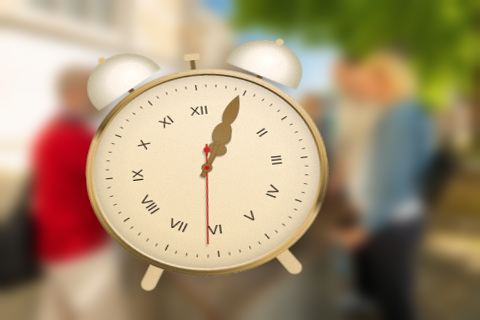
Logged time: 1 h 04 min 31 s
